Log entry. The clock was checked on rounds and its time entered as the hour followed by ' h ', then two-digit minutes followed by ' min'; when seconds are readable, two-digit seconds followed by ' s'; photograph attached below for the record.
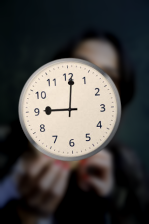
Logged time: 9 h 01 min
